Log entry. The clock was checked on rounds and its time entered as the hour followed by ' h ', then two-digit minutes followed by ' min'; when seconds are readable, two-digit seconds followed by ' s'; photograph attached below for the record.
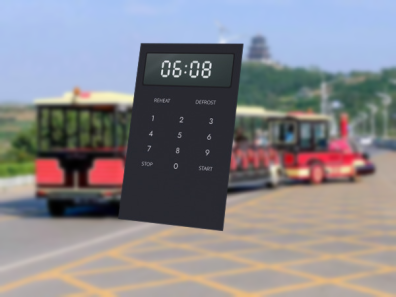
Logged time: 6 h 08 min
